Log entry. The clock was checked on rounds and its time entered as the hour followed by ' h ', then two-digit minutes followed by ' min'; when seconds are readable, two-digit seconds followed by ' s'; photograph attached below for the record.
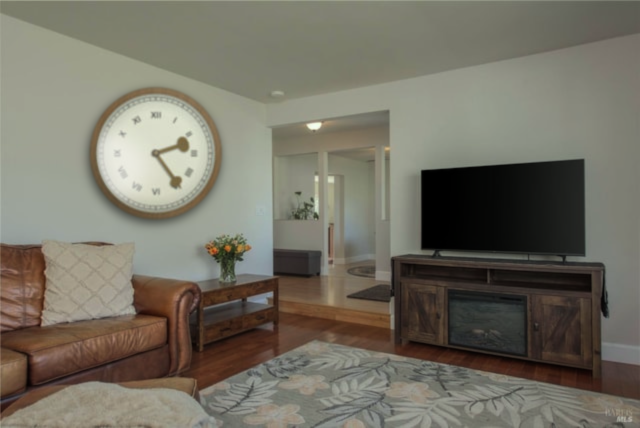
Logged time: 2 h 24 min
